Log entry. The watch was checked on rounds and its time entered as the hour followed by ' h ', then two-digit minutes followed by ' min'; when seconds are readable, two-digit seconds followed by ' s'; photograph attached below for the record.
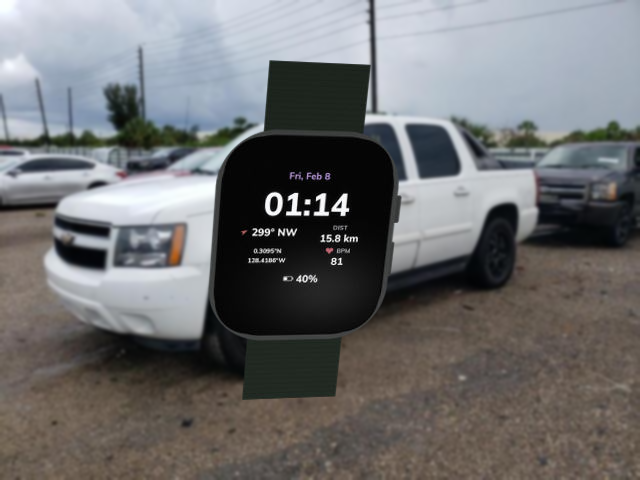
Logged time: 1 h 14 min
